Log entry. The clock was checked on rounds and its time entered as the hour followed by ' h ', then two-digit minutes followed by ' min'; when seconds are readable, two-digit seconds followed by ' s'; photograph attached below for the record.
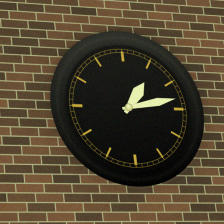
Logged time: 1 h 13 min
